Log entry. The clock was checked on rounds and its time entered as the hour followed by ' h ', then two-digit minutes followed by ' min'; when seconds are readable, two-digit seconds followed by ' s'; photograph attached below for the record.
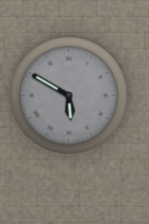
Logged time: 5 h 50 min
